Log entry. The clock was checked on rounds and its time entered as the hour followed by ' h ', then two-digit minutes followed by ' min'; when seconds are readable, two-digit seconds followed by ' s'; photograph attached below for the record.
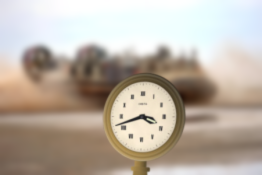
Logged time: 3 h 42 min
